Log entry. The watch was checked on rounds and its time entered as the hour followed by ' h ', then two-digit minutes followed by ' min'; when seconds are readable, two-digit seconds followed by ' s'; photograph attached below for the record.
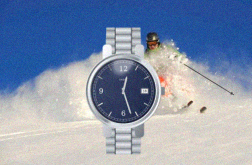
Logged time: 12 h 27 min
